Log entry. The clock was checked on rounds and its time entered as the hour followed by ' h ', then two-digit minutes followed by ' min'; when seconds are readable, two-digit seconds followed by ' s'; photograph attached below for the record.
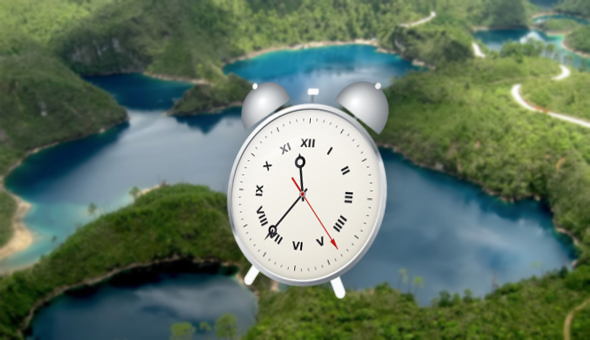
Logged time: 11 h 36 min 23 s
